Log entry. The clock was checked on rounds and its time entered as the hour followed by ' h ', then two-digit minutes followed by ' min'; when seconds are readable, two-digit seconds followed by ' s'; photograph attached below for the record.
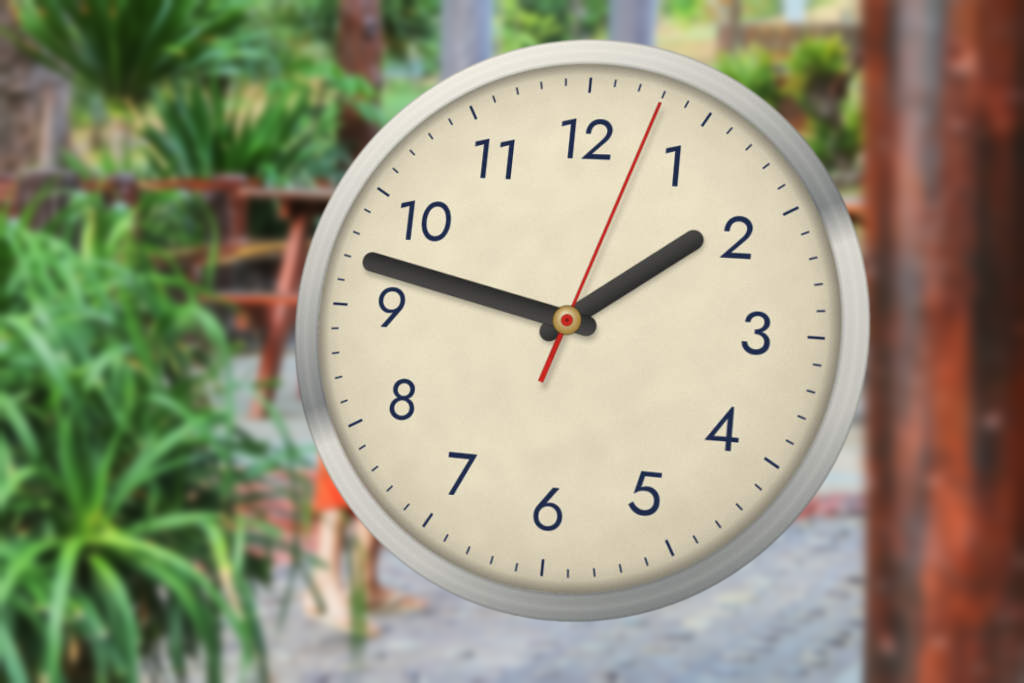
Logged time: 1 h 47 min 03 s
